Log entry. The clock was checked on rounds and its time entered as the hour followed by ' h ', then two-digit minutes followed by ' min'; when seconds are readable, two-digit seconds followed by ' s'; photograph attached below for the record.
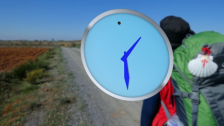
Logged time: 1 h 31 min
